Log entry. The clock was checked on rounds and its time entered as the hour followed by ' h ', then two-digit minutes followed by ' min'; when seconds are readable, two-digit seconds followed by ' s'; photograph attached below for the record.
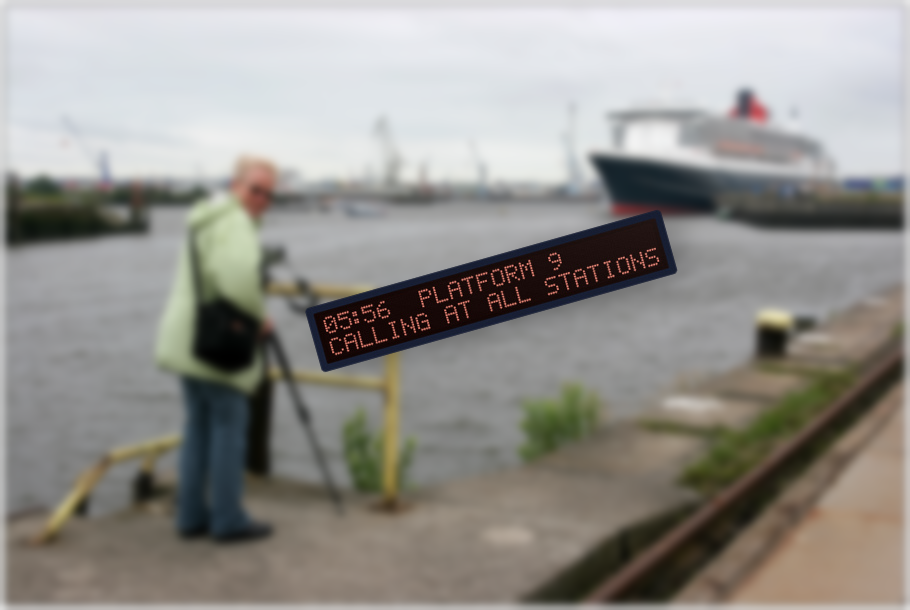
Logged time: 5 h 56 min
